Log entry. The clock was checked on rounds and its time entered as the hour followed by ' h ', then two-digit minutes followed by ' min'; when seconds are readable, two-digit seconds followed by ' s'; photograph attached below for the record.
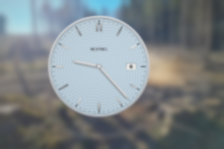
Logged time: 9 h 23 min
